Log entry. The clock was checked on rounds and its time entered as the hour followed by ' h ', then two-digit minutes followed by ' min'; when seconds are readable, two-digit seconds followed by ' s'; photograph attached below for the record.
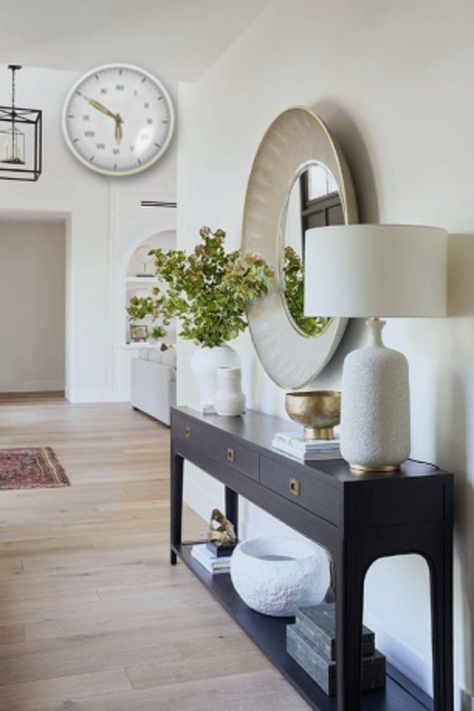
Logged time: 5 h 50 min
